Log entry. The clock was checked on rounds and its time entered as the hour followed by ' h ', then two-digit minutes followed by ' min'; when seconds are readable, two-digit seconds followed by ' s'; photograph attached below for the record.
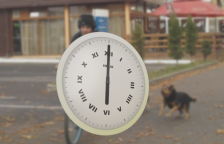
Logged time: 6 h 00 min
